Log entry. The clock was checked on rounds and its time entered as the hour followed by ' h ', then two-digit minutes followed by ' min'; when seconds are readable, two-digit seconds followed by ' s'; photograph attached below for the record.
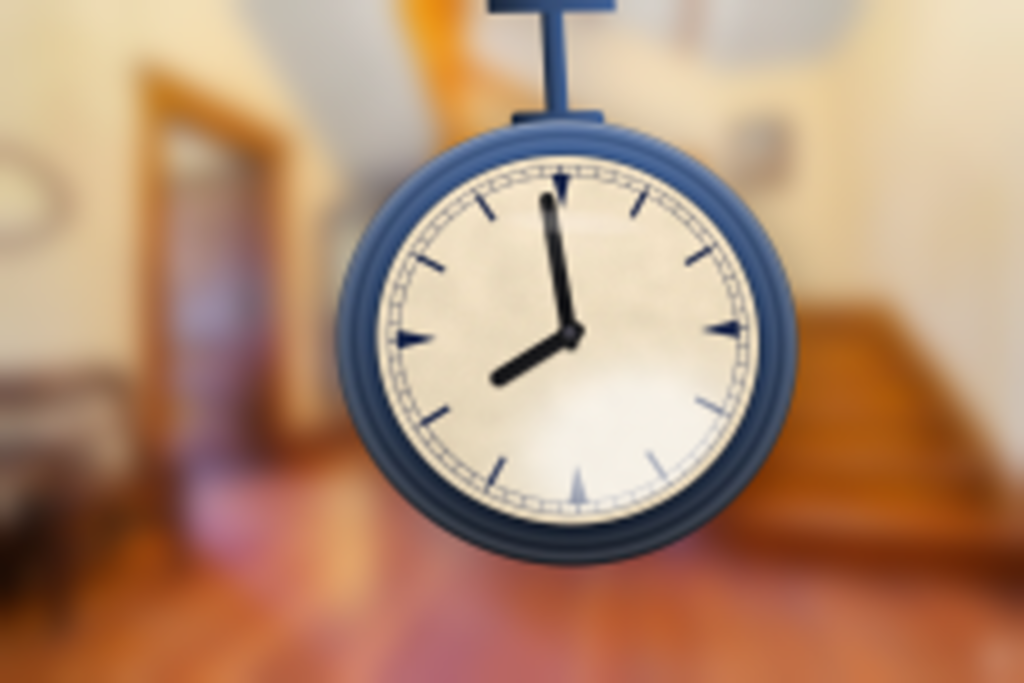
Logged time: 7 h 59 min
